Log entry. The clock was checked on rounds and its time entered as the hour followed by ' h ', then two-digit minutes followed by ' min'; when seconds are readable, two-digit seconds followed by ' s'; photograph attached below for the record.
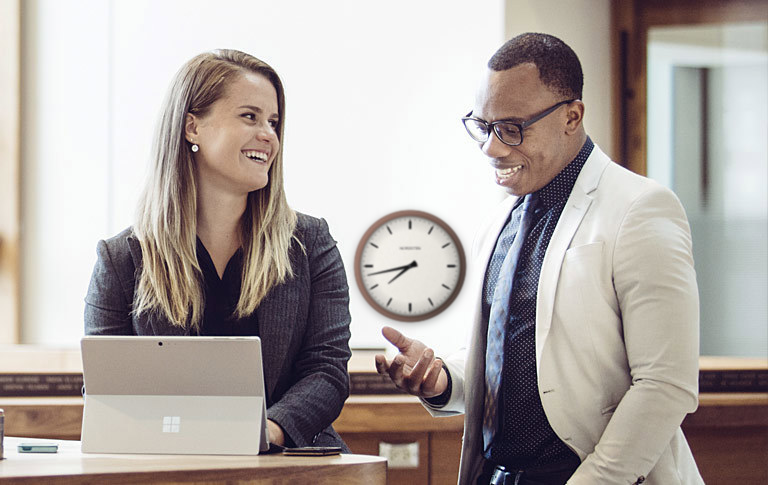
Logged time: 7 h 43 min
